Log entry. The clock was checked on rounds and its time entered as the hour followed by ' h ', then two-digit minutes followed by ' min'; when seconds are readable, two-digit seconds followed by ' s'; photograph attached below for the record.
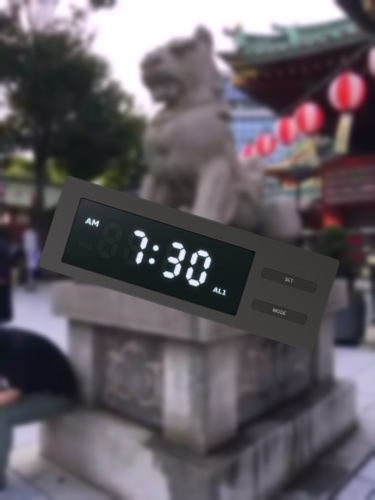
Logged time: 7 h 30 min
